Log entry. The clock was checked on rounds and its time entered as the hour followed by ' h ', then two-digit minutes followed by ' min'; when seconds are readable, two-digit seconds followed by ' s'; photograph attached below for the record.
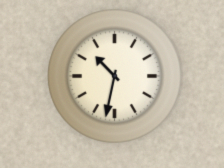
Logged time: 10 h 32 min
